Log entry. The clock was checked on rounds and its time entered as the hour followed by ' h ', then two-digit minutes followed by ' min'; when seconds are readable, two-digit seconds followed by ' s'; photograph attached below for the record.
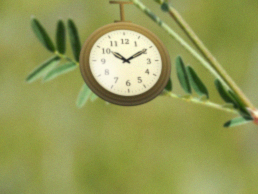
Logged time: 10 h 10 min
